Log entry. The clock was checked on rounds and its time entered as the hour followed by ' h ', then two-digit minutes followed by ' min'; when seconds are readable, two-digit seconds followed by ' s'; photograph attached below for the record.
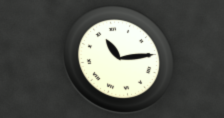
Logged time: 11 h 15 min
